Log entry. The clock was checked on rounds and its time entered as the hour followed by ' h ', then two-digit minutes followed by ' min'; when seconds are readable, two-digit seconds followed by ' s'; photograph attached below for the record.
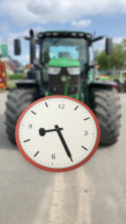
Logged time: 8 h 25 min
